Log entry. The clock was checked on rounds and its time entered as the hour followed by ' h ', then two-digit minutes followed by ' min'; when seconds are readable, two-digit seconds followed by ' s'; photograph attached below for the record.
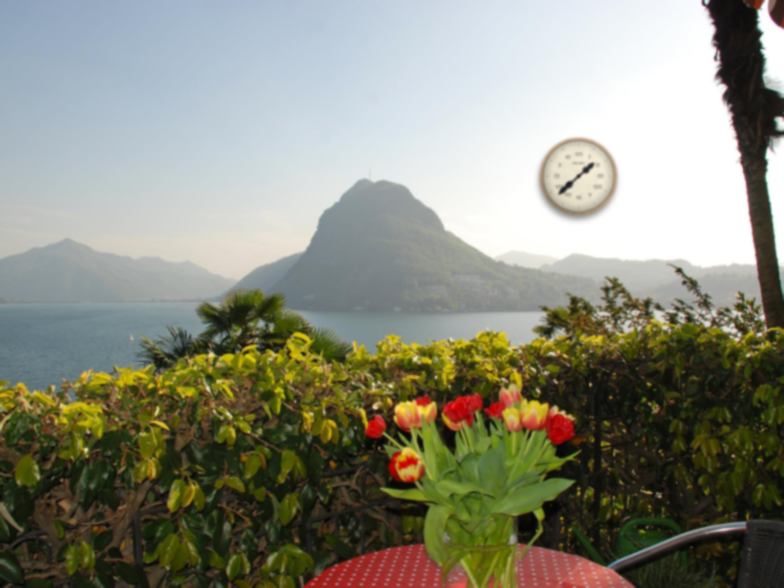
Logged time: 1 h 38 min
